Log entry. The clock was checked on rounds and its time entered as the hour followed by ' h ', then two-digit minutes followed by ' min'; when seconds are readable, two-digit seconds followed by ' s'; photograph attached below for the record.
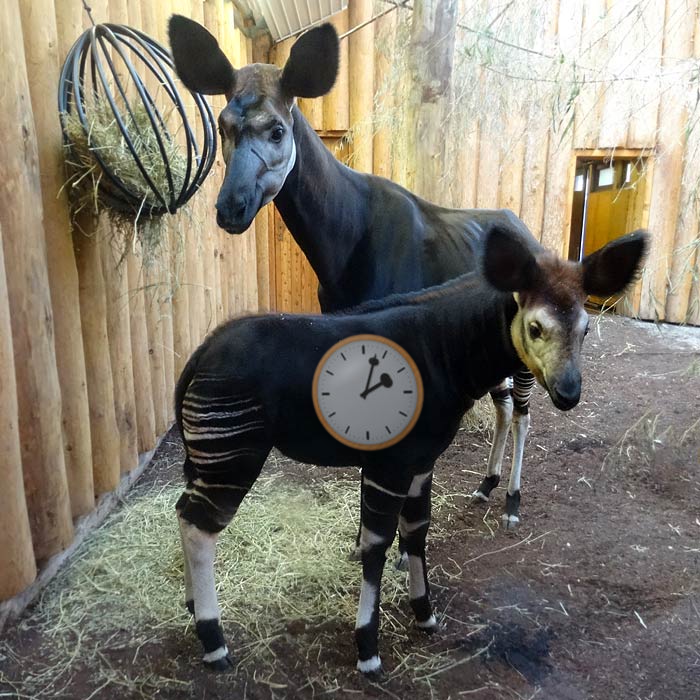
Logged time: 2 h 03 min
